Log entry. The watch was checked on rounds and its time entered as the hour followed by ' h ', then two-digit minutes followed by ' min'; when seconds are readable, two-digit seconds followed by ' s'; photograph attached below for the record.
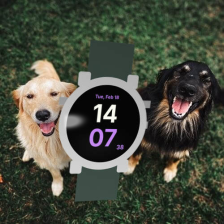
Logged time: 14 h 07 min
